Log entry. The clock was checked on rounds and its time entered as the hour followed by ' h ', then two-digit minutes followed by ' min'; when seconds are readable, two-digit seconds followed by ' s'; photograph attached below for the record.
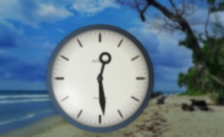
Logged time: 12 h 29 min
